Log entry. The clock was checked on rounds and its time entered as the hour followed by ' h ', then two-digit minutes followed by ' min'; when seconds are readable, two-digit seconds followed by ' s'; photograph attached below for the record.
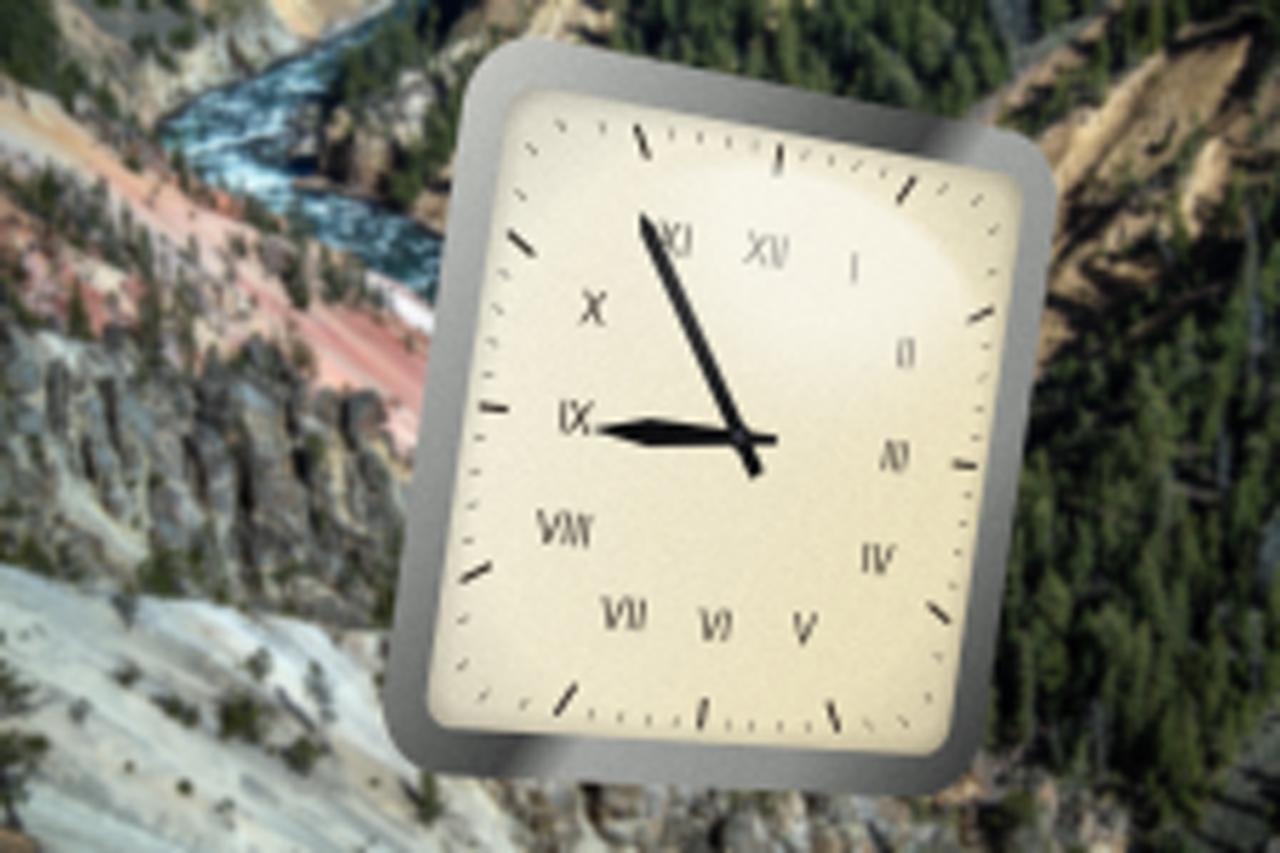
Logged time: 8 h 54 min
